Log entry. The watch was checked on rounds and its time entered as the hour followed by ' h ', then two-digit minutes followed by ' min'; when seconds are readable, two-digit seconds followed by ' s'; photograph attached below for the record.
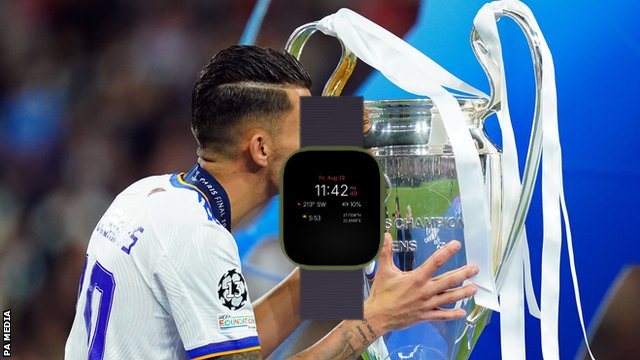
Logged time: 11 h 42 min
